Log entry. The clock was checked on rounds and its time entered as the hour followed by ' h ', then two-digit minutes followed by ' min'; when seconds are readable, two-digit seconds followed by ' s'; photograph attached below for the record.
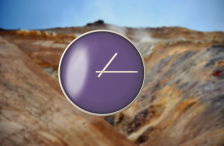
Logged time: 1 h 15 min
